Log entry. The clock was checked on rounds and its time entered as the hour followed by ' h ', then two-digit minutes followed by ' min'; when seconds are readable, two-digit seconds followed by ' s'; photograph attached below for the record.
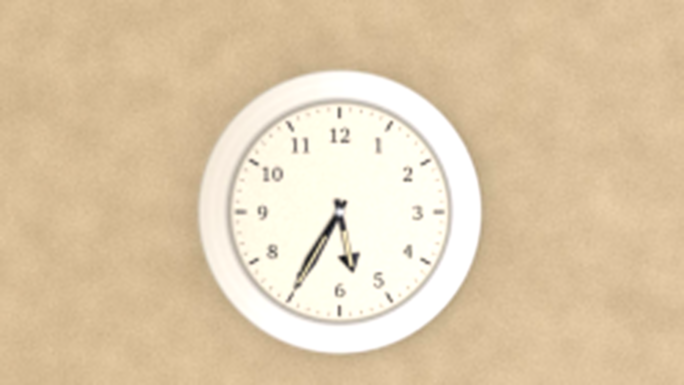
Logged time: 5 h 35 min
